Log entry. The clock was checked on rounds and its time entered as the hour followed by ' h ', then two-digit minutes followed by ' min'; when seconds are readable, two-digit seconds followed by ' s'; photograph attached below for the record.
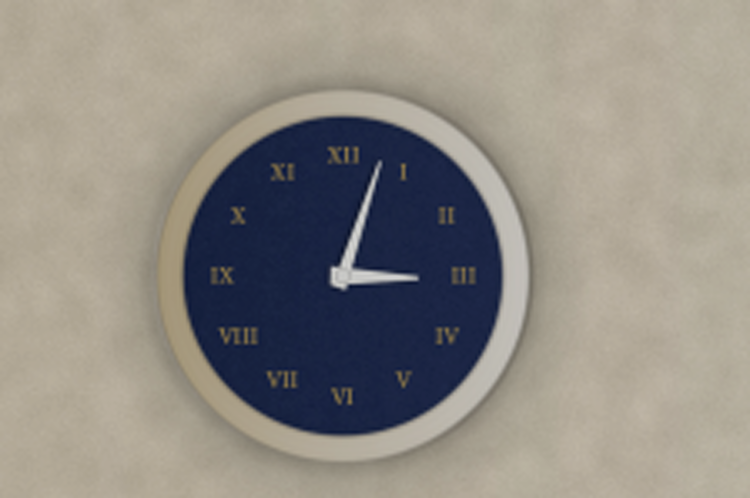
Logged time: 3 h 03 min
